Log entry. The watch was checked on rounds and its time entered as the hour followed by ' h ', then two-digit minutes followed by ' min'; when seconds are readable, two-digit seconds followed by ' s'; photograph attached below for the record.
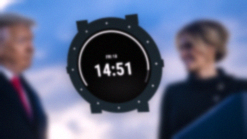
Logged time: 14 h 51 min
